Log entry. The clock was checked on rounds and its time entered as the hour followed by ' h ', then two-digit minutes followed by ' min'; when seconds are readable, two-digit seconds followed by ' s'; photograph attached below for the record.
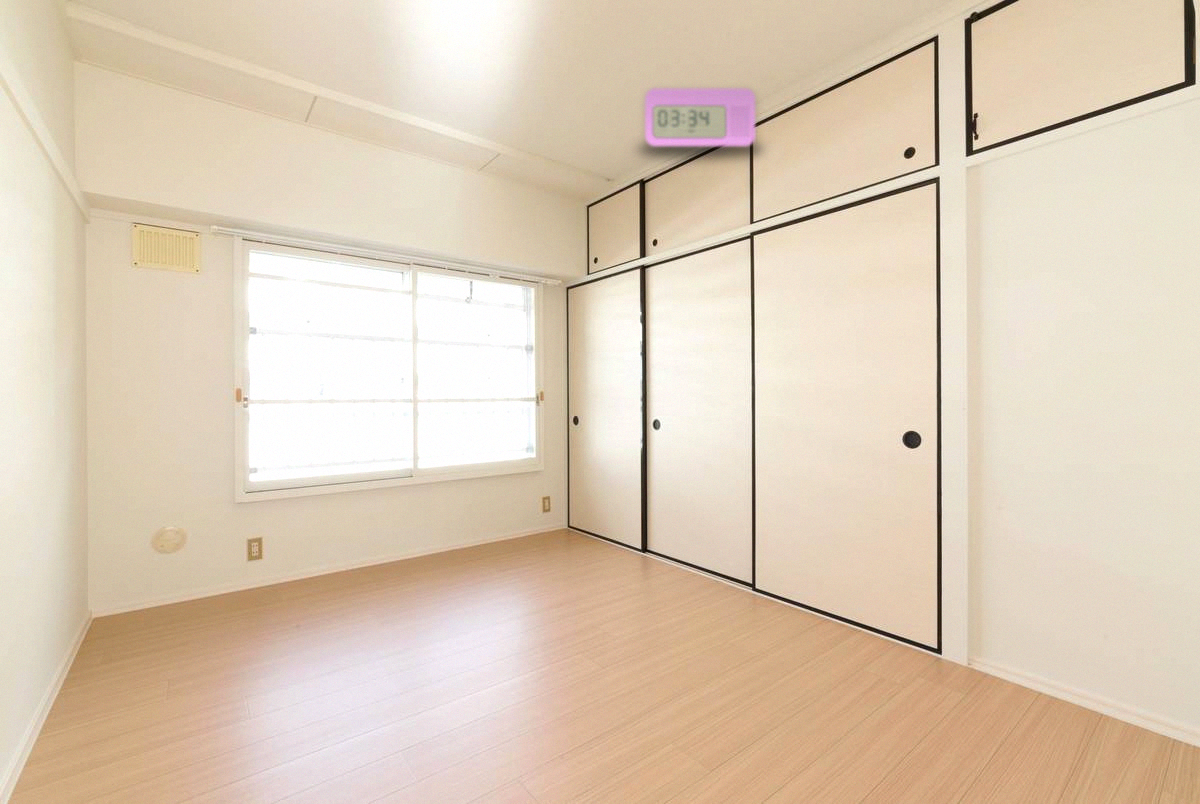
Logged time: 3 h 34 min
